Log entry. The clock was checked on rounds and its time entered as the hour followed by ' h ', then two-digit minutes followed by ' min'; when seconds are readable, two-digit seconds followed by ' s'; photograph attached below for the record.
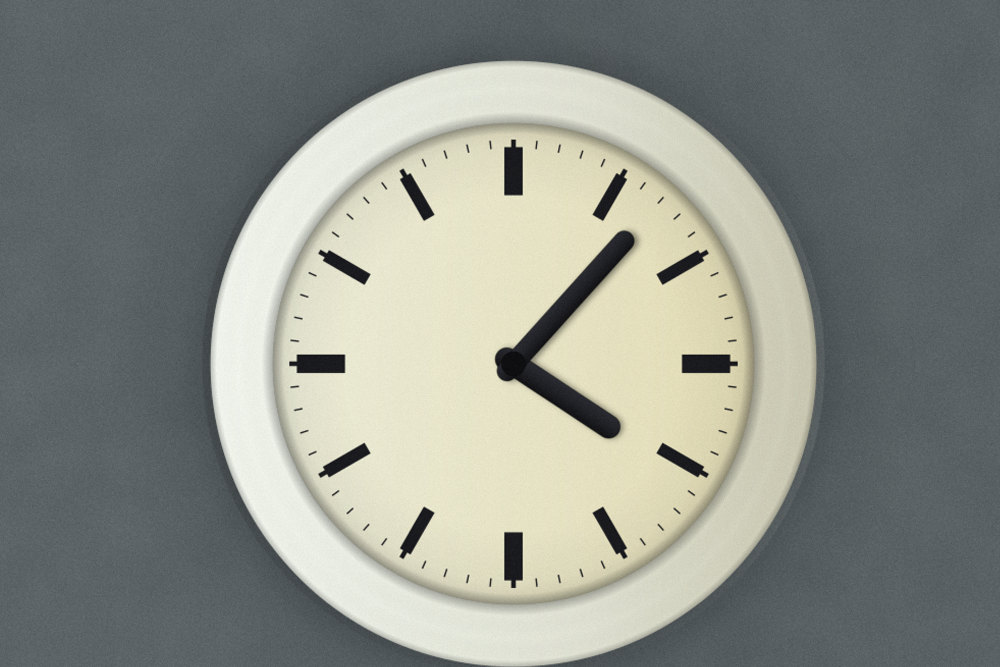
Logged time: 4 h 07 min
